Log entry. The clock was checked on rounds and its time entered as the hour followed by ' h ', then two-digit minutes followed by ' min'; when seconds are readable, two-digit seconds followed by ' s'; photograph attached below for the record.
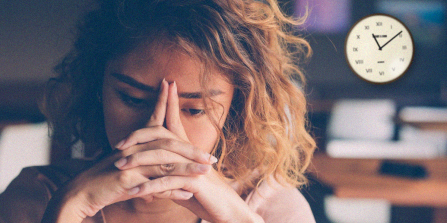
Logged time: 11 h 09 min
